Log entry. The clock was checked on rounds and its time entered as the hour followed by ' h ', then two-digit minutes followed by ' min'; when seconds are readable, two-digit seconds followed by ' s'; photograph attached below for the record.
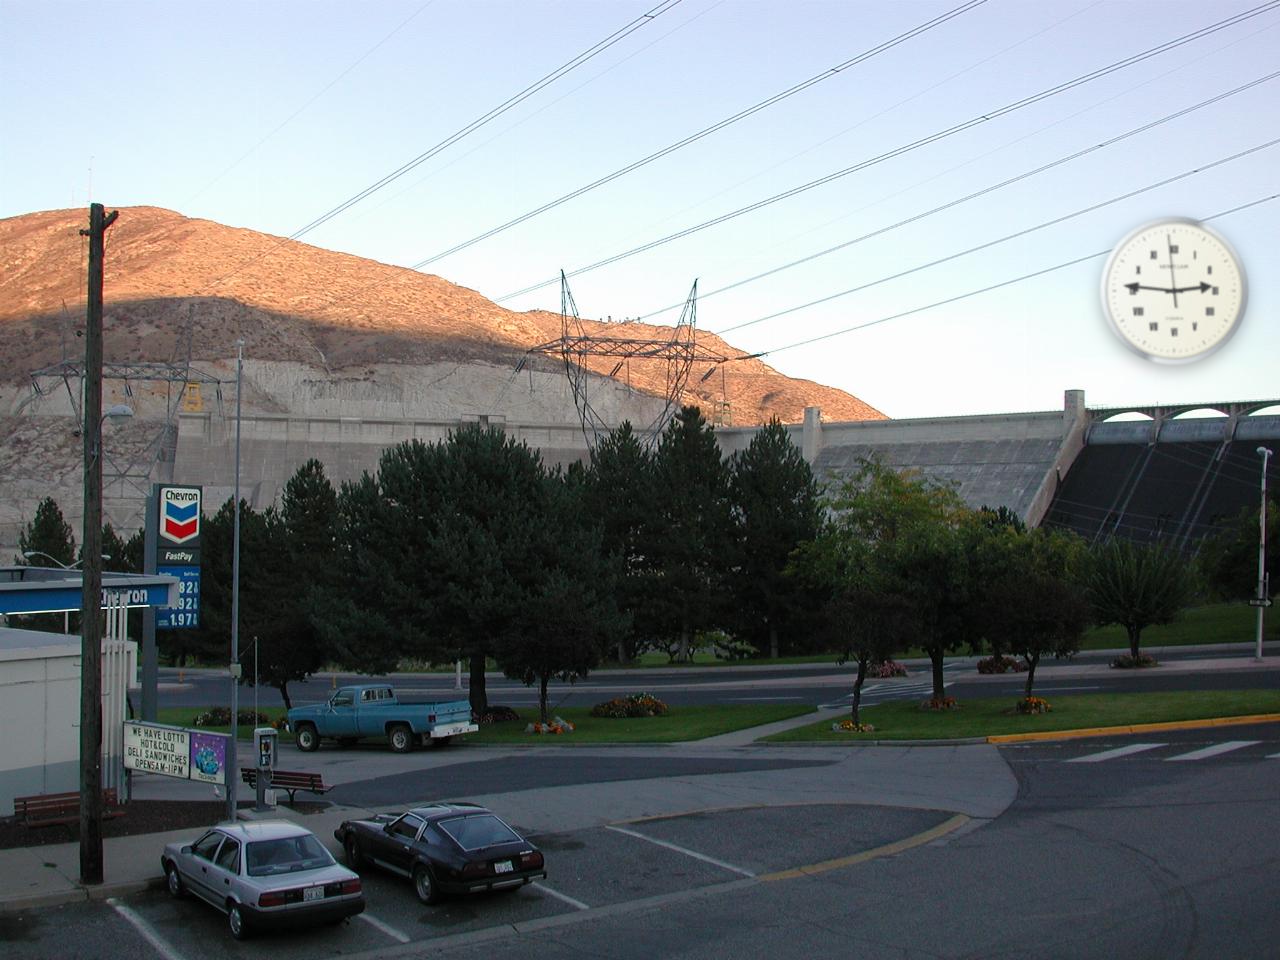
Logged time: 2 h 45 min 59 s
